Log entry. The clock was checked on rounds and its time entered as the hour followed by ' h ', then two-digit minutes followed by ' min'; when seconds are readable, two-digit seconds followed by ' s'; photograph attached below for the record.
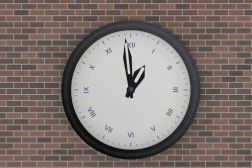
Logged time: 12 h 59 min
